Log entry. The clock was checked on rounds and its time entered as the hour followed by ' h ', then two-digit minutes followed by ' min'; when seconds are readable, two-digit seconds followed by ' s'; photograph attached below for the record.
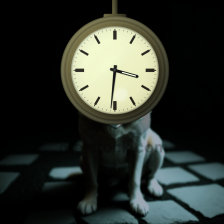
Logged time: 3 h 31 min
